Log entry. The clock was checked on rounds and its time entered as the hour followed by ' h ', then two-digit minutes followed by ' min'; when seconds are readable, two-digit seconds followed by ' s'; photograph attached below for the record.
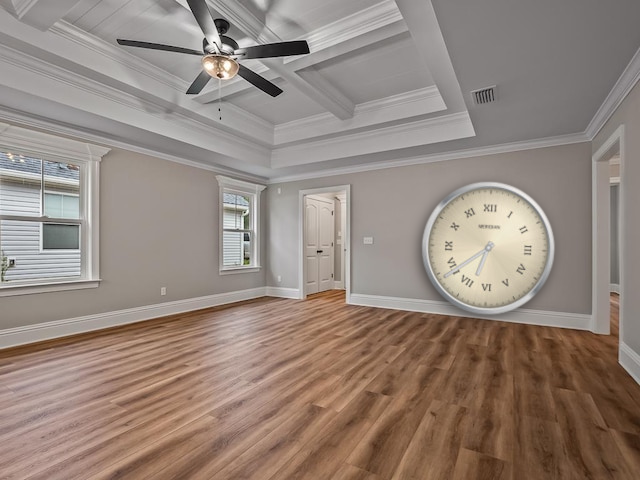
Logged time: 6 h 39 min
